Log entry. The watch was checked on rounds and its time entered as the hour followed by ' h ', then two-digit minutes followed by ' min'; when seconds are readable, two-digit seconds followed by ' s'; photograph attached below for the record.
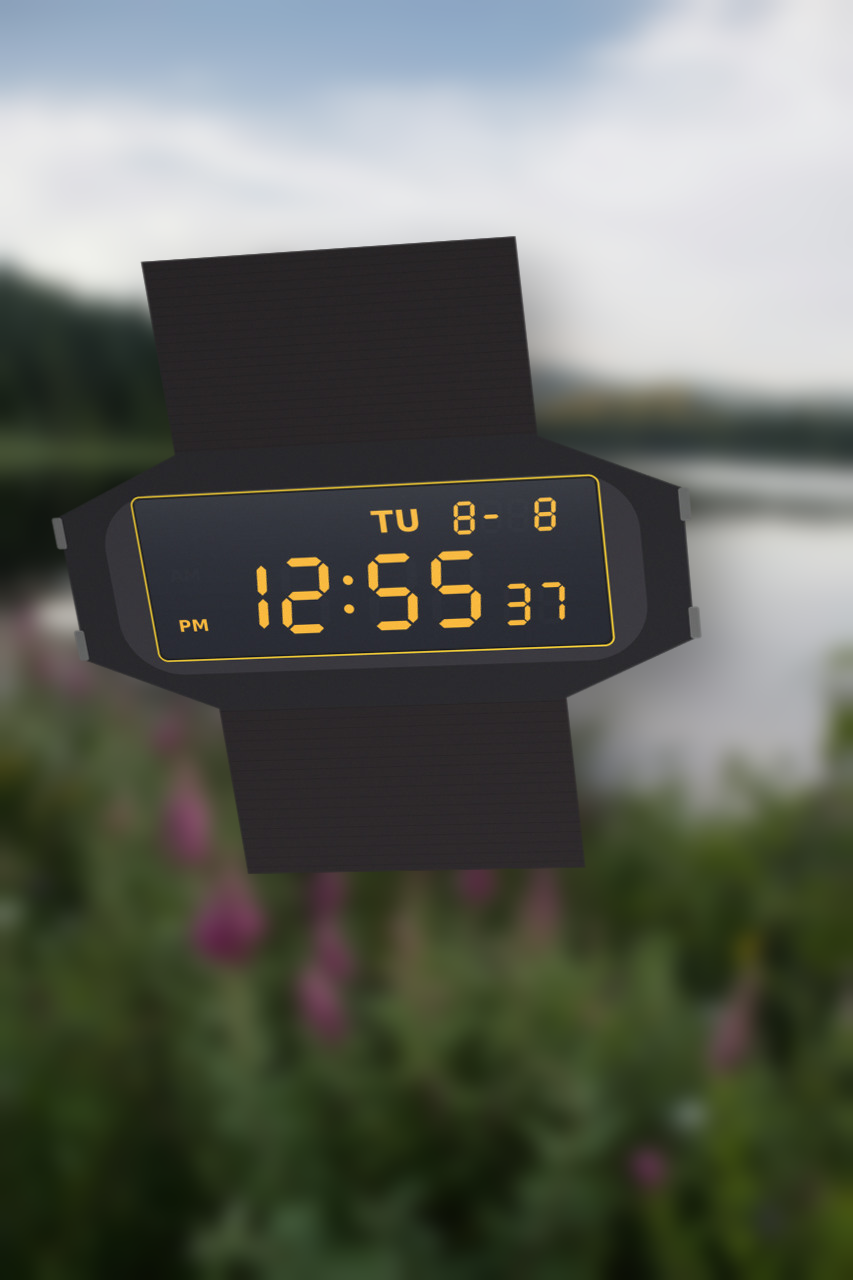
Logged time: 12 h 55 min 37 s
